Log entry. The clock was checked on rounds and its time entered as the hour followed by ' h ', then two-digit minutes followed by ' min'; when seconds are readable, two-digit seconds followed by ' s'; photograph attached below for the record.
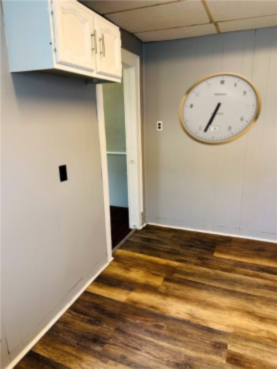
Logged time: 6 h 33 min
